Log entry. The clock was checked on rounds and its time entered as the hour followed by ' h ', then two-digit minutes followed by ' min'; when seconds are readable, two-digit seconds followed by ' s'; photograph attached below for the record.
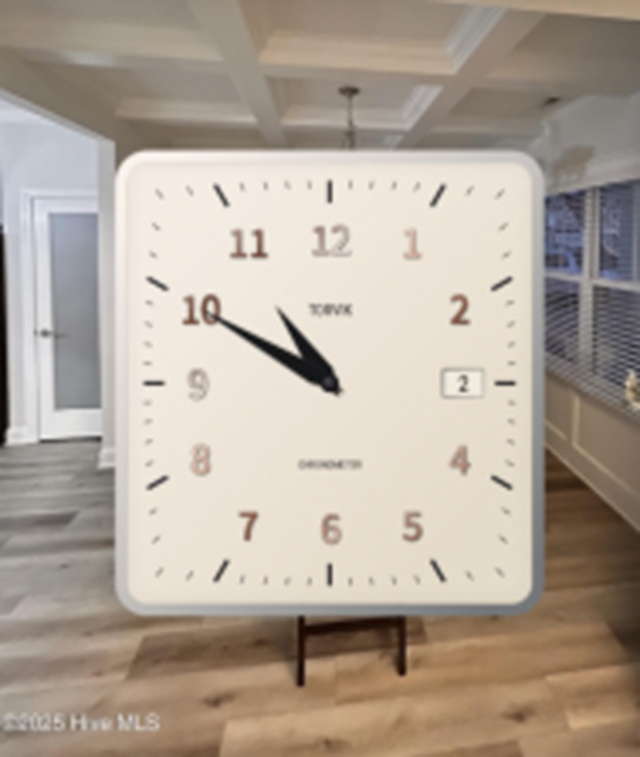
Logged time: 10 h 50 min
